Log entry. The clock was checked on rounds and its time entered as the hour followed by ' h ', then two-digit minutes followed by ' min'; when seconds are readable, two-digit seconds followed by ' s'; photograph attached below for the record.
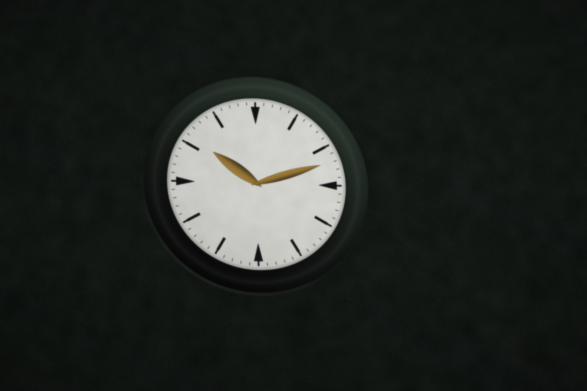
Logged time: 10 h 12 min
